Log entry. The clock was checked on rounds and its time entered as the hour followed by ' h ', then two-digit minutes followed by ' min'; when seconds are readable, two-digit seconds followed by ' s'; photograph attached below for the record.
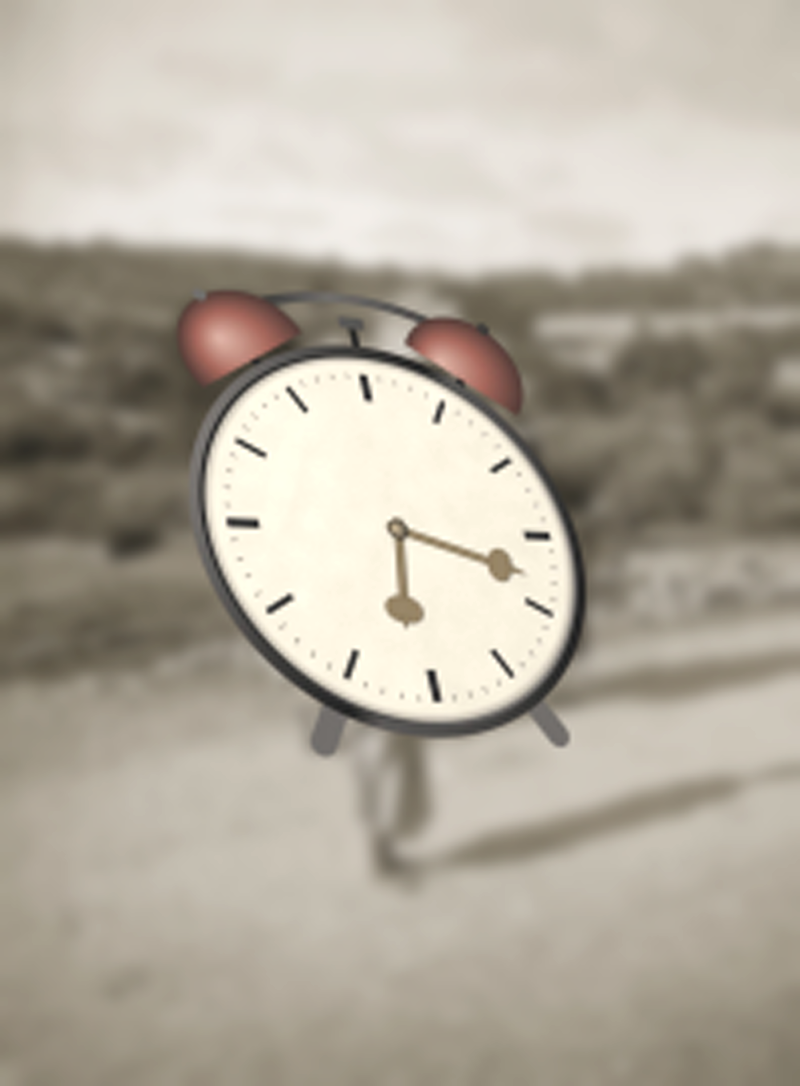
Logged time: 6 h 18 min
